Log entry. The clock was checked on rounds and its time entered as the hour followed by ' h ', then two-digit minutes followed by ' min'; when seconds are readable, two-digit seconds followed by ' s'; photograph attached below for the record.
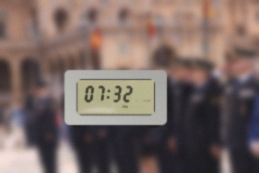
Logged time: 7 h 32 min
